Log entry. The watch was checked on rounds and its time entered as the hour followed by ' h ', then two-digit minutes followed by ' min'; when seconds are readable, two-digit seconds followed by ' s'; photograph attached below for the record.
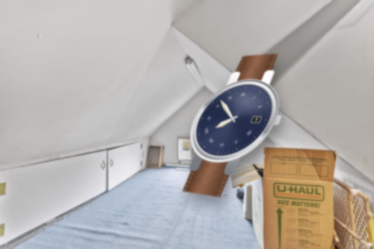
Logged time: 7 h 52 min
